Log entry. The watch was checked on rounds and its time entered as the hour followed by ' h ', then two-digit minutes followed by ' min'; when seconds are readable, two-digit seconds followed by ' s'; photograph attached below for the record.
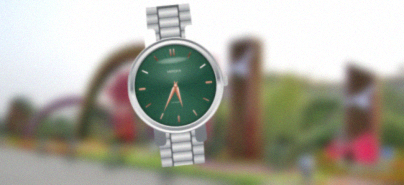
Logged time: 5 h 35 min
